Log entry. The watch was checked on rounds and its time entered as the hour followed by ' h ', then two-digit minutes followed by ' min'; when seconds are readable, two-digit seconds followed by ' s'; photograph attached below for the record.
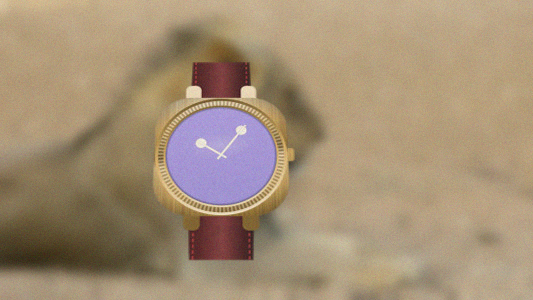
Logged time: 10 h 06 min
